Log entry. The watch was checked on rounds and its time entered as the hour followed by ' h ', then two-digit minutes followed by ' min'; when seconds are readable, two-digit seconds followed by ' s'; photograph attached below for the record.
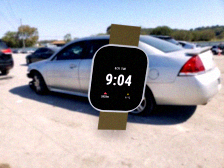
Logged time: 9 h 04 min
